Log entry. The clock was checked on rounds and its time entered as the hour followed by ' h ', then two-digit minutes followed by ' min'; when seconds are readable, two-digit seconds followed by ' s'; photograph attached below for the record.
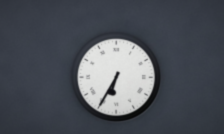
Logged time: 6 h 35 min
